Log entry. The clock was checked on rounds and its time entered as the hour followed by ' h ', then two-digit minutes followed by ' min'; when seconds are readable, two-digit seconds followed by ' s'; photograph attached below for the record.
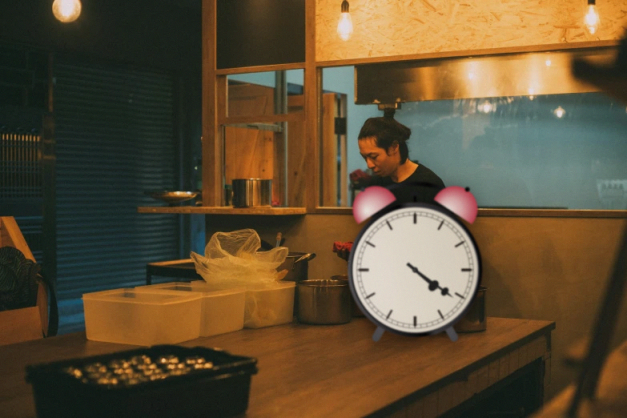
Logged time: 4 h 21 min
